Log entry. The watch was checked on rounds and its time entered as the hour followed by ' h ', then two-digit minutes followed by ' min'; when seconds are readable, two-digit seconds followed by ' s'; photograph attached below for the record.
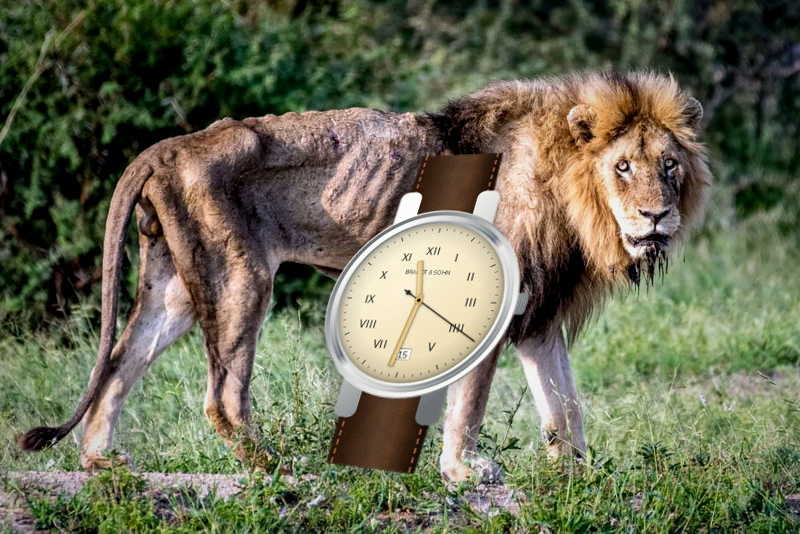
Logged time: 11 h 31 min 20 s
